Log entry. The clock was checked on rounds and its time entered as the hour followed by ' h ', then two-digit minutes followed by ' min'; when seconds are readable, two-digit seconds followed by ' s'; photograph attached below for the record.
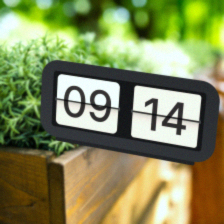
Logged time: 9 h 14 min
